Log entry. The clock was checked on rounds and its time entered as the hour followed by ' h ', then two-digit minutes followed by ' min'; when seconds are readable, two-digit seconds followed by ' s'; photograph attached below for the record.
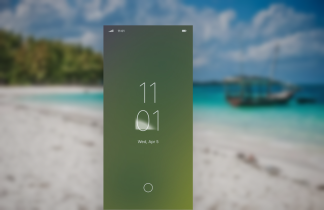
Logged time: 11 h 01 min
